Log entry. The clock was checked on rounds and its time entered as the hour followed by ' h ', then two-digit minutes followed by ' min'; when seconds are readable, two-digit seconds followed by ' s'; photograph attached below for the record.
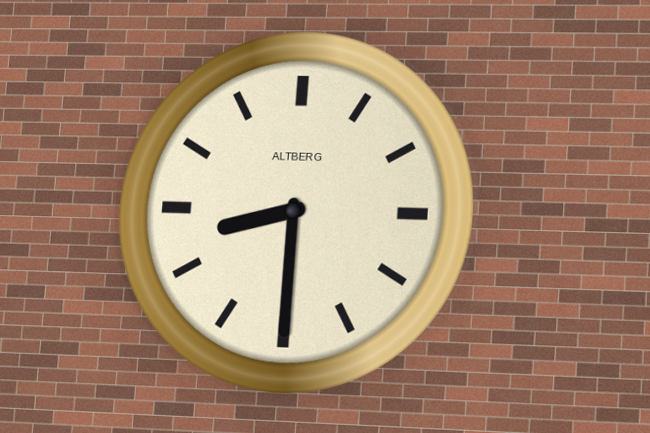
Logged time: 8 h 30 min
